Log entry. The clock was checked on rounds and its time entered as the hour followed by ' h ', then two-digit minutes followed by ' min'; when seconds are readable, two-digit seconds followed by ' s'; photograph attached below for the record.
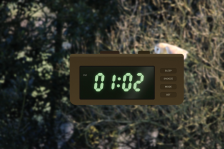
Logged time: 1 h 02 min
